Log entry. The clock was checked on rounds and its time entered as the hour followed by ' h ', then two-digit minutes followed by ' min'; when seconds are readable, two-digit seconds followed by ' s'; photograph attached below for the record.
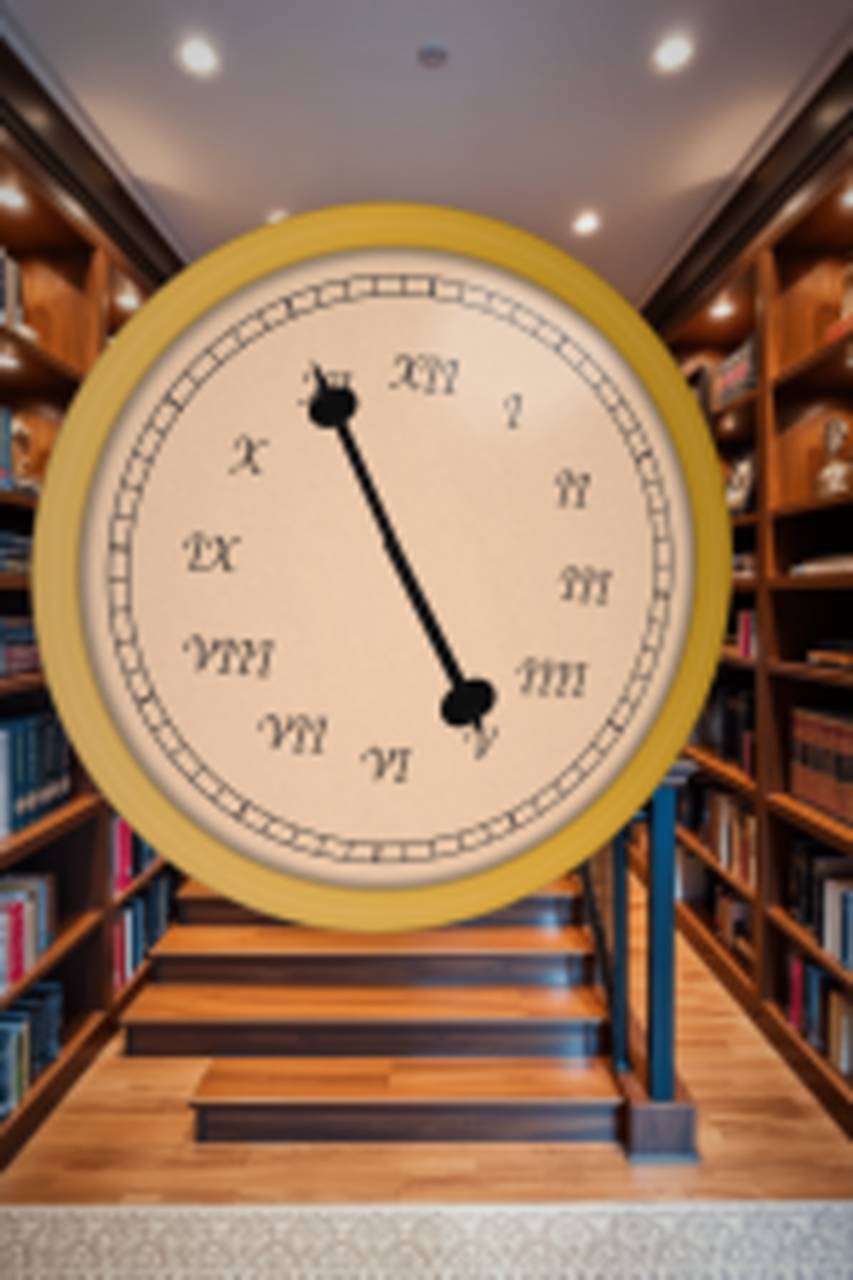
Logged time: 4 h 55 min
